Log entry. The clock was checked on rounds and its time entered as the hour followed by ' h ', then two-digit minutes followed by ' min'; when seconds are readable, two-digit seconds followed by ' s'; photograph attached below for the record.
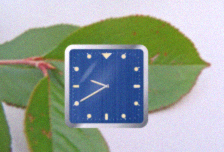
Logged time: 9 h 40 min
